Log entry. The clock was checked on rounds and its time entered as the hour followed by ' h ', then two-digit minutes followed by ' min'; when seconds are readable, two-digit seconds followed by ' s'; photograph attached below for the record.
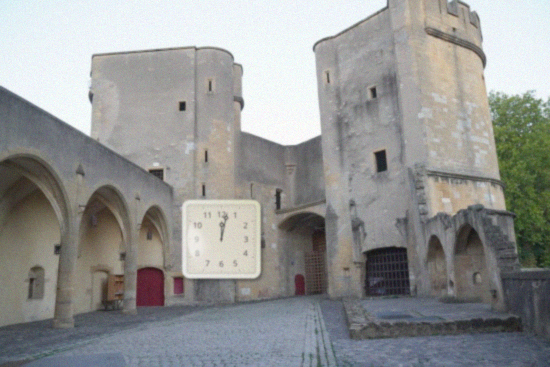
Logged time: 12 h 02 min
